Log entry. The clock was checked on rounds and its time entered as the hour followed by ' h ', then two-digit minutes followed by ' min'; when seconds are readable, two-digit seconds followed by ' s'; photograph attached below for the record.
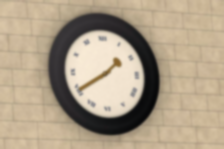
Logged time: 1 h 40 min
